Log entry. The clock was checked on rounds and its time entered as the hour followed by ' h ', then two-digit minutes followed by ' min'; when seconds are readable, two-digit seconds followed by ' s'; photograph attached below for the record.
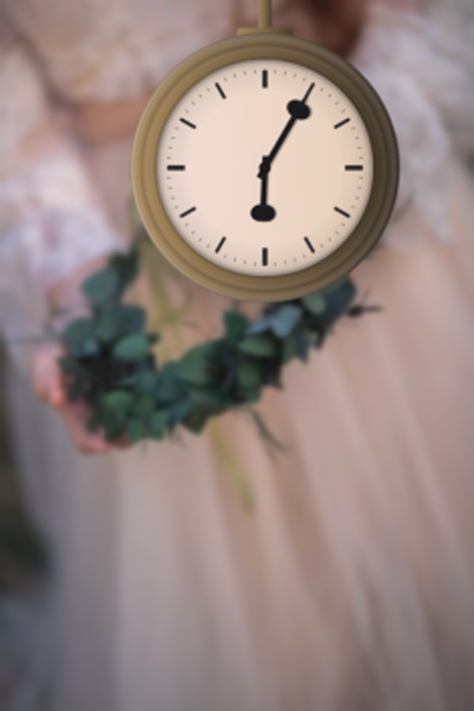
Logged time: 6 h 05 min
